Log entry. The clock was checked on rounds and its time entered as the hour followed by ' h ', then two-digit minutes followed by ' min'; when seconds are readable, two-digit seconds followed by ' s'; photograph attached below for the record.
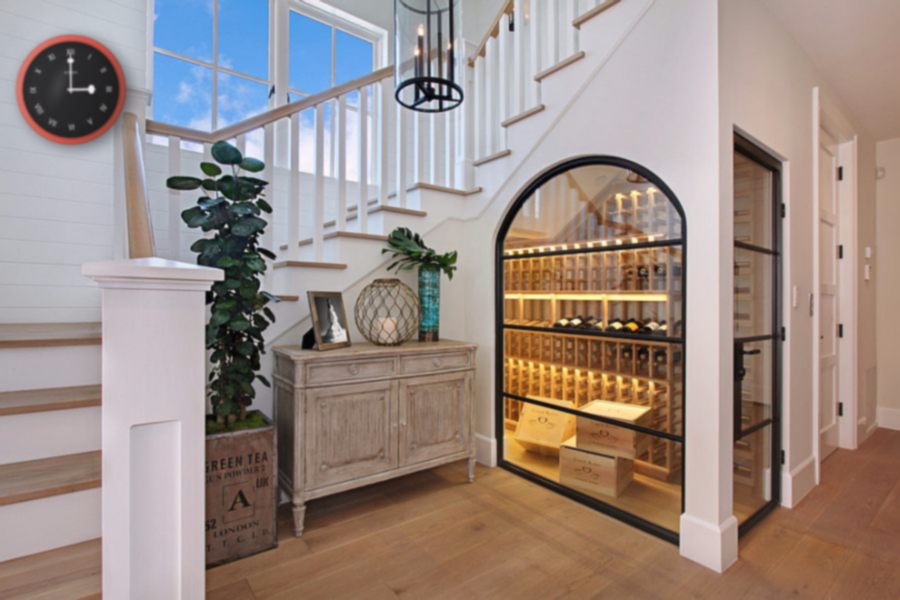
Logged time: 3 h 00 min
